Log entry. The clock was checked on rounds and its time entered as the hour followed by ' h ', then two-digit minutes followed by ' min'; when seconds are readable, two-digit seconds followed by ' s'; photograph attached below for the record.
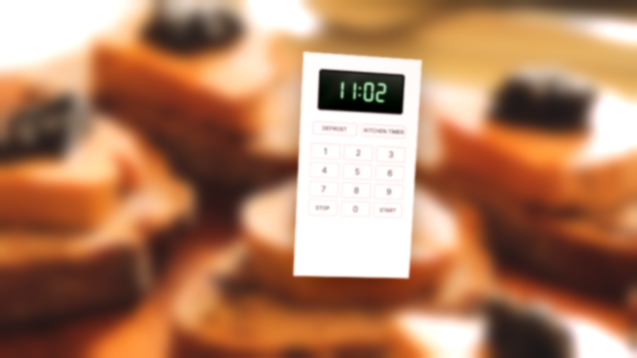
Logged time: 11 h 02 min
